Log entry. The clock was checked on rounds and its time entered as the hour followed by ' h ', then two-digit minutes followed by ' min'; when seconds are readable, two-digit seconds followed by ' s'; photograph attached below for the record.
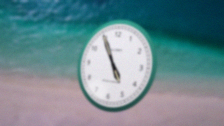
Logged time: 4 h 55 min
